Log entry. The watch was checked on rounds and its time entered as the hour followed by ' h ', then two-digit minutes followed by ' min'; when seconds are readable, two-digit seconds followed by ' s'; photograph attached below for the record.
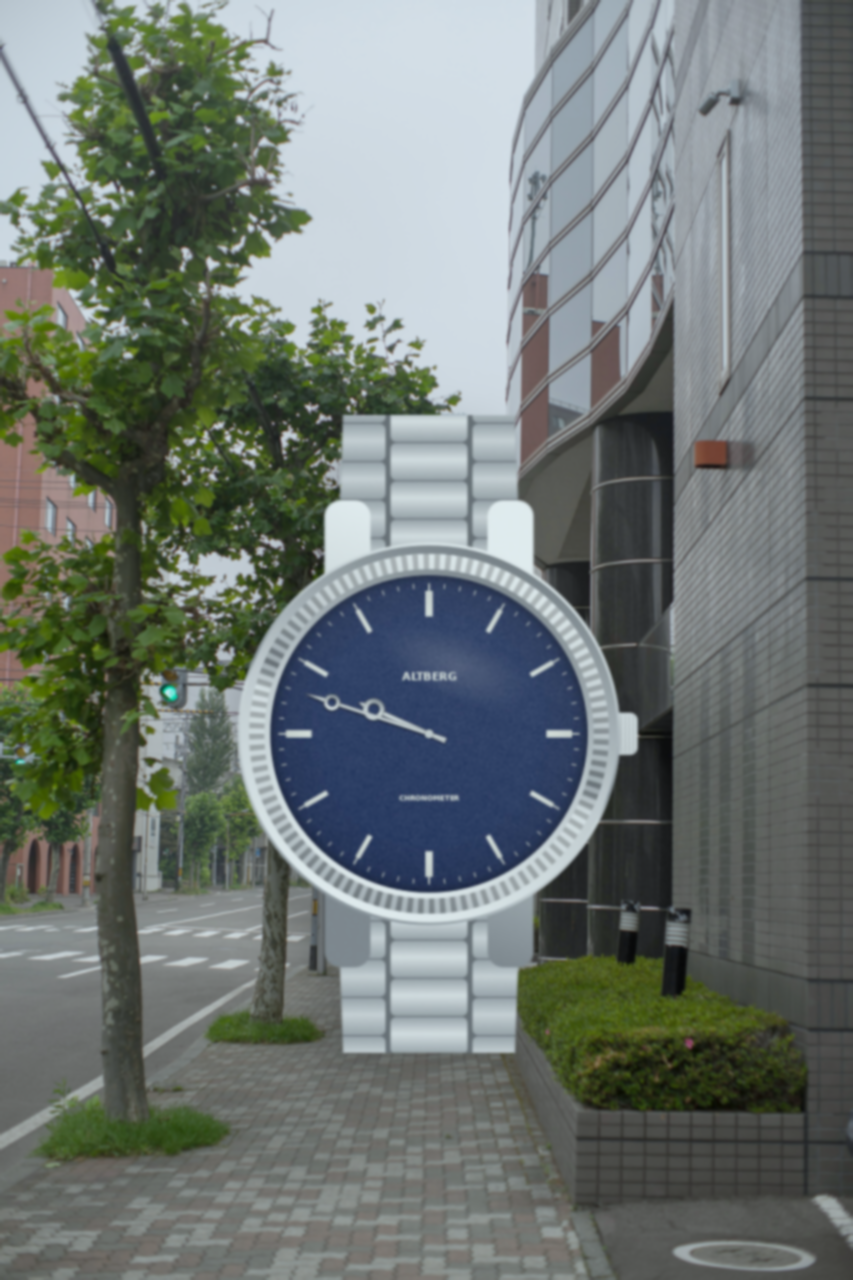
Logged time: 9 h 48 min
